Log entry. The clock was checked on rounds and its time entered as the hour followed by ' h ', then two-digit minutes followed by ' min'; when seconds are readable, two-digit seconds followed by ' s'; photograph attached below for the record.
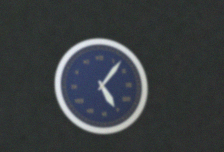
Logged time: 5 h 07 min
